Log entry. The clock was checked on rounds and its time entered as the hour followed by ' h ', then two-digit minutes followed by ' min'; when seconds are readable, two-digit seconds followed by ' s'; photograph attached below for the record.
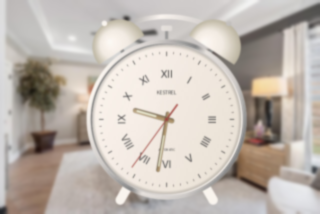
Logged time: 9 h 31 min 36 s
